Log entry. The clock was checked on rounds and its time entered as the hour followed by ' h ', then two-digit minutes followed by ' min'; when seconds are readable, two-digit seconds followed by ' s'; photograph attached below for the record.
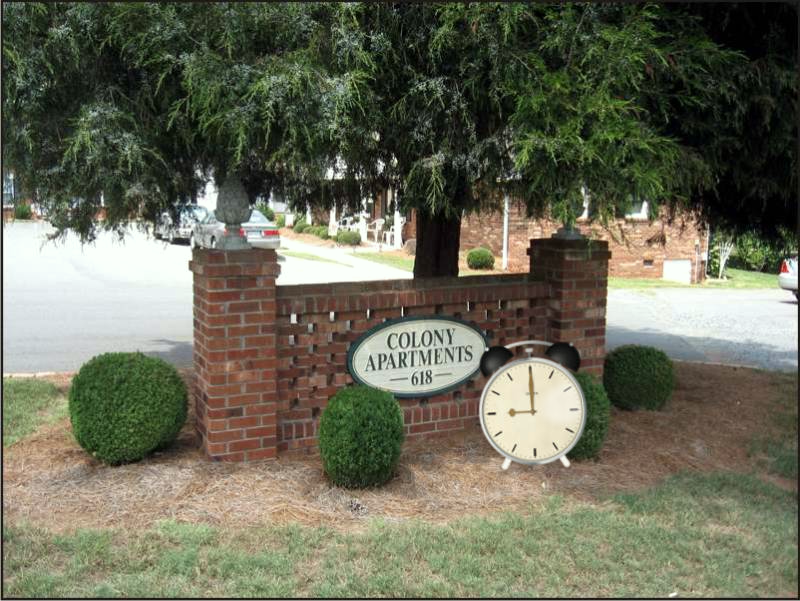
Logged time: 9 h 00 min
